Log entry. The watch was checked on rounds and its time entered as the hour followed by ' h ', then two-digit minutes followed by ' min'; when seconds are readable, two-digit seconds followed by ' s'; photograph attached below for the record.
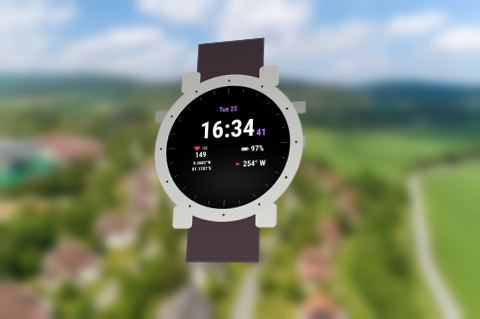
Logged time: 16 h 34 min 41 s
